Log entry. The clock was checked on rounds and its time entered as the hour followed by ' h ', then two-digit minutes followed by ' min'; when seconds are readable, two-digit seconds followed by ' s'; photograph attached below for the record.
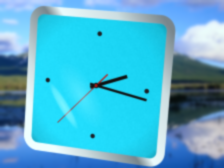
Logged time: 2 h 16 min 37 s
